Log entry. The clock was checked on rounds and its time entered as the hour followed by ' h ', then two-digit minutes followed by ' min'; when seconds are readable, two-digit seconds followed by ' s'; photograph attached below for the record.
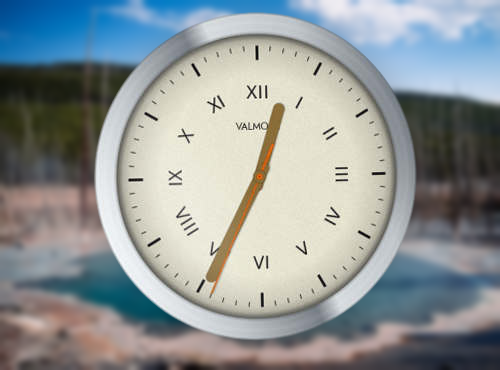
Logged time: 12 h 34 min 34 s
